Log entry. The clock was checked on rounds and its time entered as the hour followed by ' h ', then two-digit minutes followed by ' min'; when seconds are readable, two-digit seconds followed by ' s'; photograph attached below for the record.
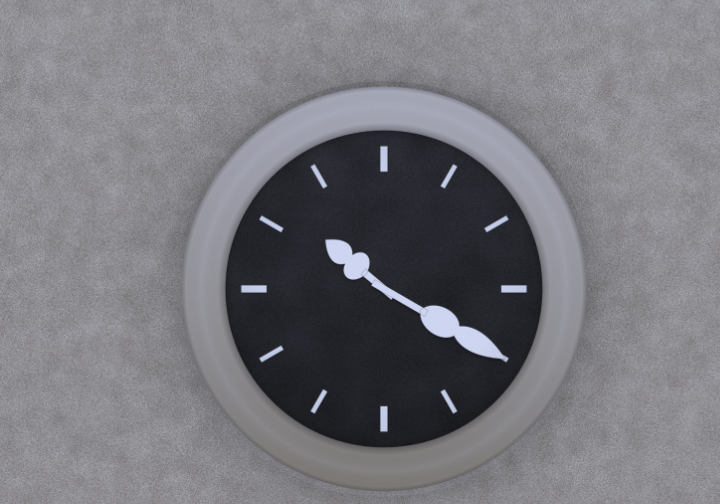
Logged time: 10 h 20 min
